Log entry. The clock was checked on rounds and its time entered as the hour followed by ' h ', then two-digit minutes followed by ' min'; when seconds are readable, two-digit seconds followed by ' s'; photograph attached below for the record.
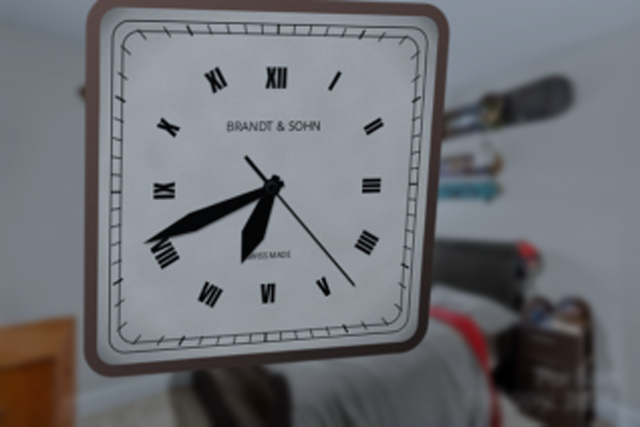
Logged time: 6 h 41 min 23 s
